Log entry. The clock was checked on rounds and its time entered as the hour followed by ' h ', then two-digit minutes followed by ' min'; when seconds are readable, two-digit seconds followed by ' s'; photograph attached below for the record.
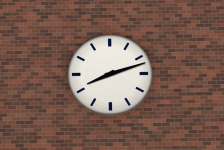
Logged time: 8 h 12 min
